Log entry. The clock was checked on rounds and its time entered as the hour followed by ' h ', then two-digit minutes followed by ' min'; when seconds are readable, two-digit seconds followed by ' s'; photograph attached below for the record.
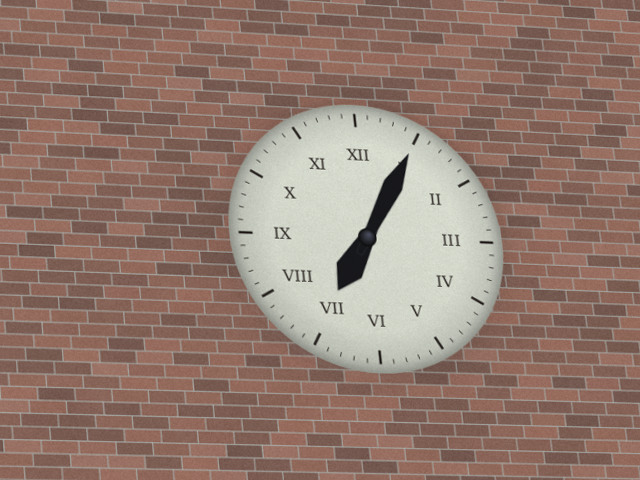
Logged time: 7 h 05 min
